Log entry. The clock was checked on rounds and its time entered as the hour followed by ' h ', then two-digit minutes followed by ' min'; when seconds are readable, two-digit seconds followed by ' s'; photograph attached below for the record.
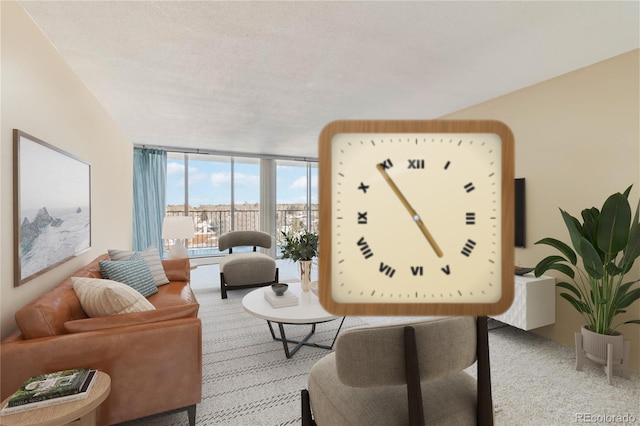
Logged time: 4 h 54 min
